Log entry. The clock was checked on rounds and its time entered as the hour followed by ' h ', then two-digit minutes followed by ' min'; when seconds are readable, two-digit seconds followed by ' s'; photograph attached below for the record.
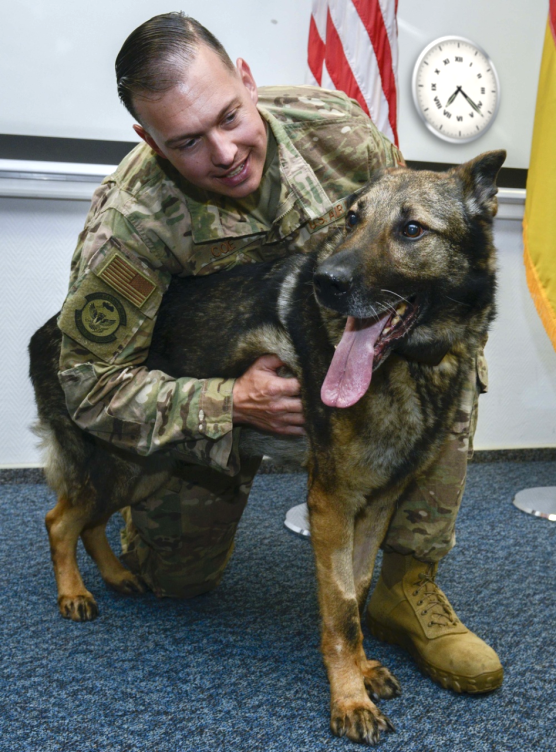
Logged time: 7 h 22 min
